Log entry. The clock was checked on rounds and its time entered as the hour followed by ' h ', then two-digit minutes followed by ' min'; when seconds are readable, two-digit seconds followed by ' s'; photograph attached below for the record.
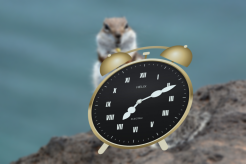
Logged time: 7 h 11 min
